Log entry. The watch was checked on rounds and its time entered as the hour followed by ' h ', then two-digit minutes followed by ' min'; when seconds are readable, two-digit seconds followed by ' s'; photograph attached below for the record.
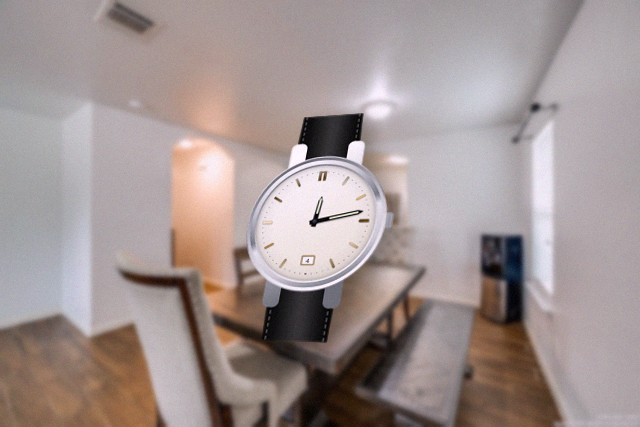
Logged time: 12 h 13 min
